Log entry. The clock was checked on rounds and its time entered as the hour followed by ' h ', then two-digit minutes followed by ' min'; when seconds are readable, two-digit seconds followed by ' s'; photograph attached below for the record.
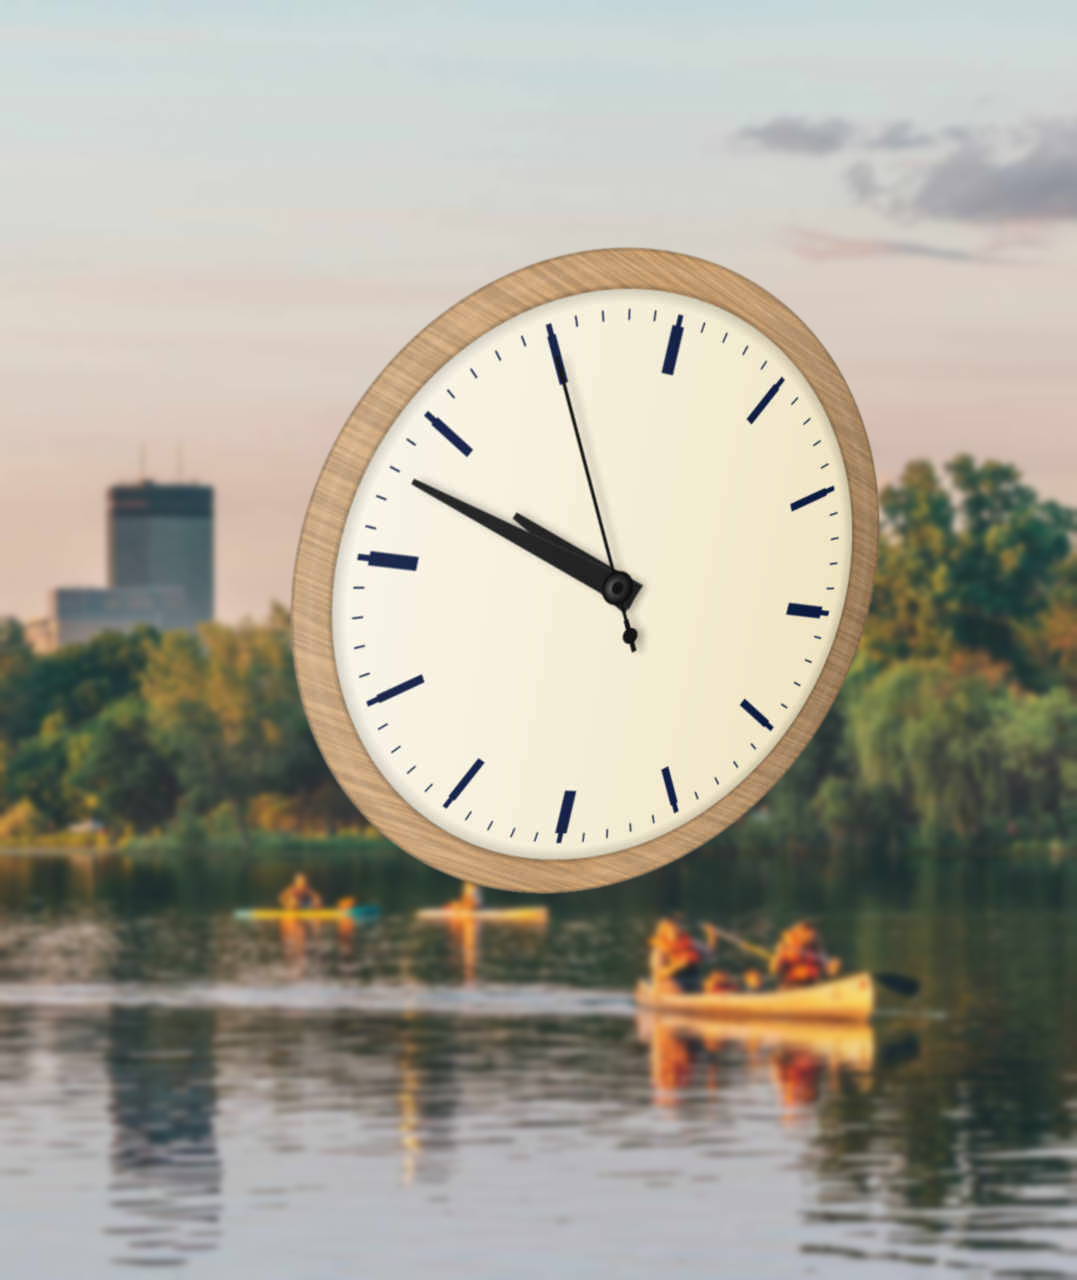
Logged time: 9 h 47 min 55 s
